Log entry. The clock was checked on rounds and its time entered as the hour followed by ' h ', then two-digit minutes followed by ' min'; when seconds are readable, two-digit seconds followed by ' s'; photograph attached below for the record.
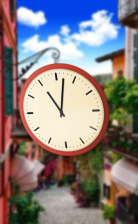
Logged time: 11 h 02 min
